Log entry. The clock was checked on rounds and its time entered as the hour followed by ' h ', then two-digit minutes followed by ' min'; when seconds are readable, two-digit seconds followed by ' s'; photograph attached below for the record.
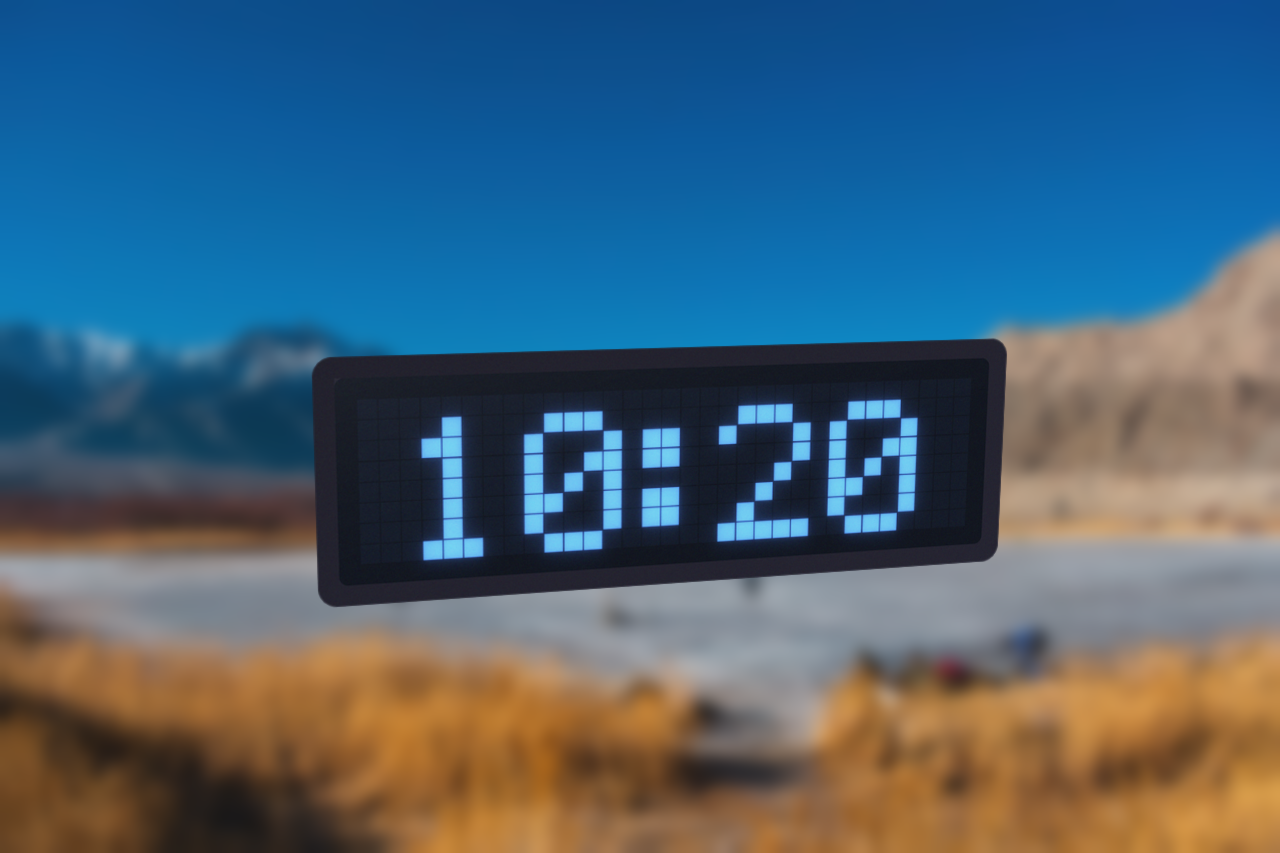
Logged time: 10 h 20 min
